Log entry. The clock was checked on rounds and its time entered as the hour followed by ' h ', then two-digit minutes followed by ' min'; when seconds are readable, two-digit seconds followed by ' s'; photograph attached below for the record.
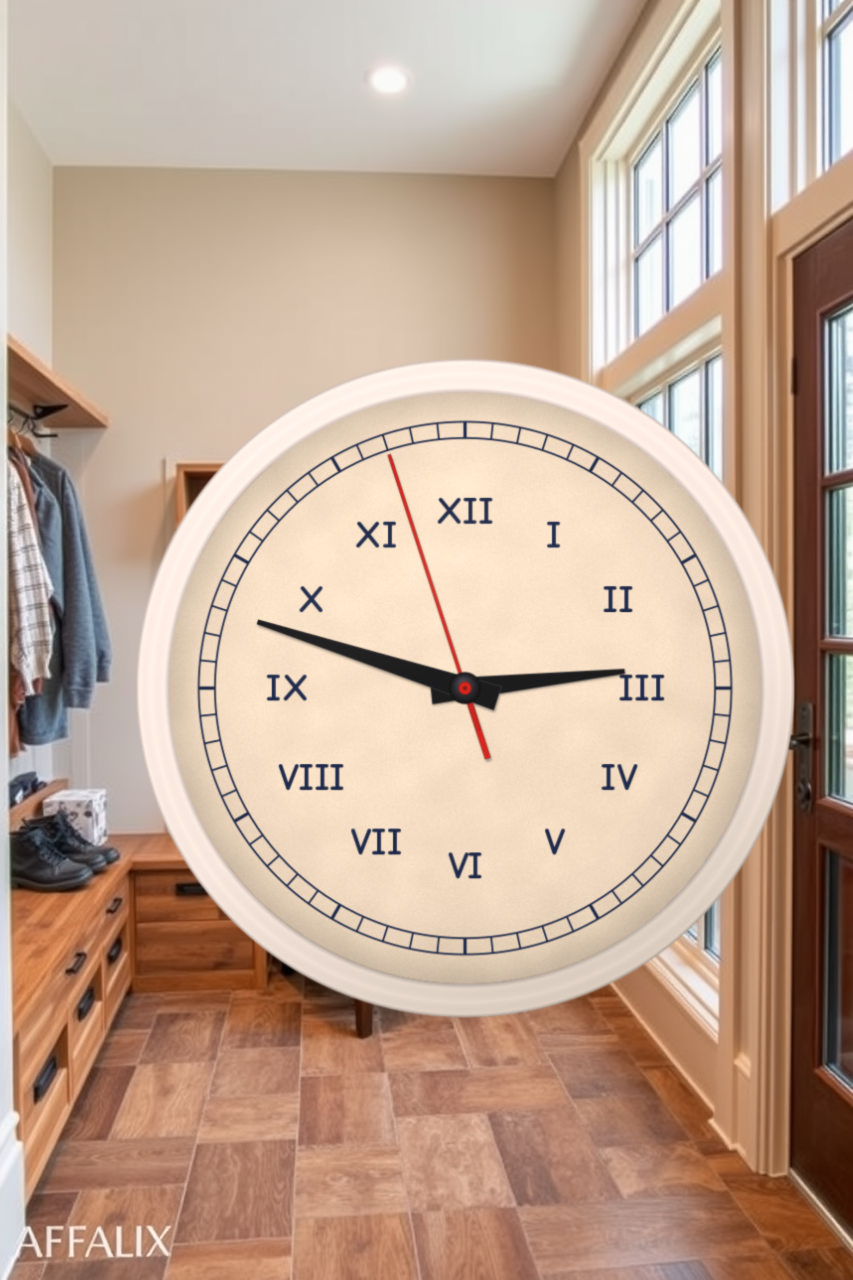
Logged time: 2 h 47 min 57 s
